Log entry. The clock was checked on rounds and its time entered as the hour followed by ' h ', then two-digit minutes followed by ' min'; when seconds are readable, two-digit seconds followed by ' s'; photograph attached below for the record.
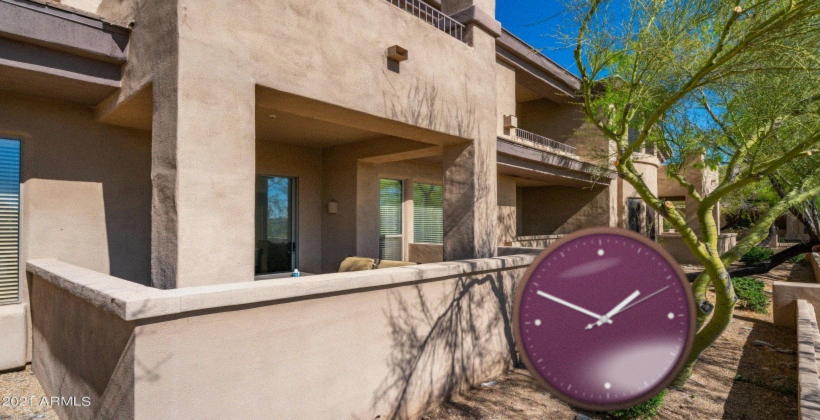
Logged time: 1 h 49 min 11 s
